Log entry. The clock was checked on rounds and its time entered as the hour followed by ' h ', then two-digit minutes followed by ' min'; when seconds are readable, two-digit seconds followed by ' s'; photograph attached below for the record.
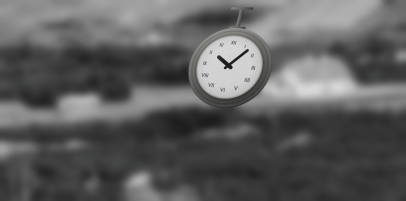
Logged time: 10 h 07 min
